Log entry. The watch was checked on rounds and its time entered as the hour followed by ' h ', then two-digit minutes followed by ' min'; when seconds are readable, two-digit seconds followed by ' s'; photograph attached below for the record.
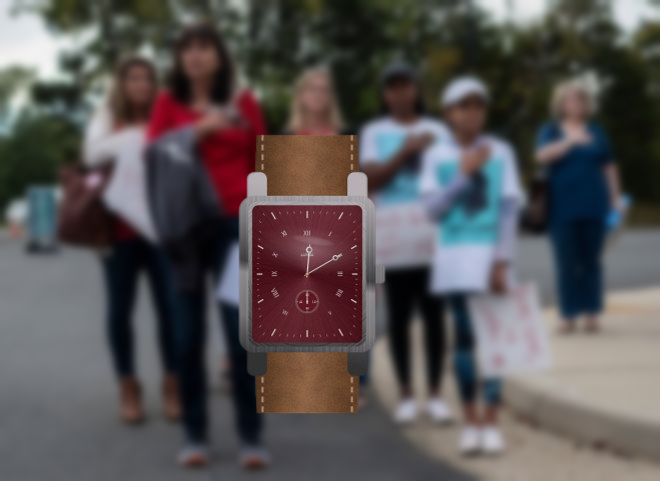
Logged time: 12 h 10 min
